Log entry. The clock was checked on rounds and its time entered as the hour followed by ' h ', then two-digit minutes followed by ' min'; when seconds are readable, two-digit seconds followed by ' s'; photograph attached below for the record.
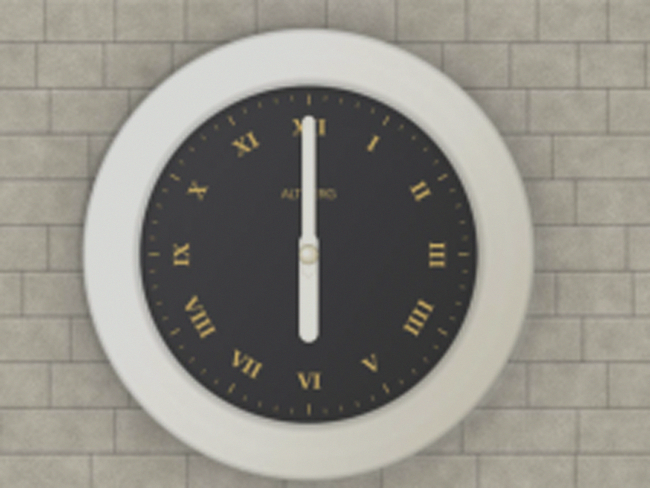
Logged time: 6 h 00 min
